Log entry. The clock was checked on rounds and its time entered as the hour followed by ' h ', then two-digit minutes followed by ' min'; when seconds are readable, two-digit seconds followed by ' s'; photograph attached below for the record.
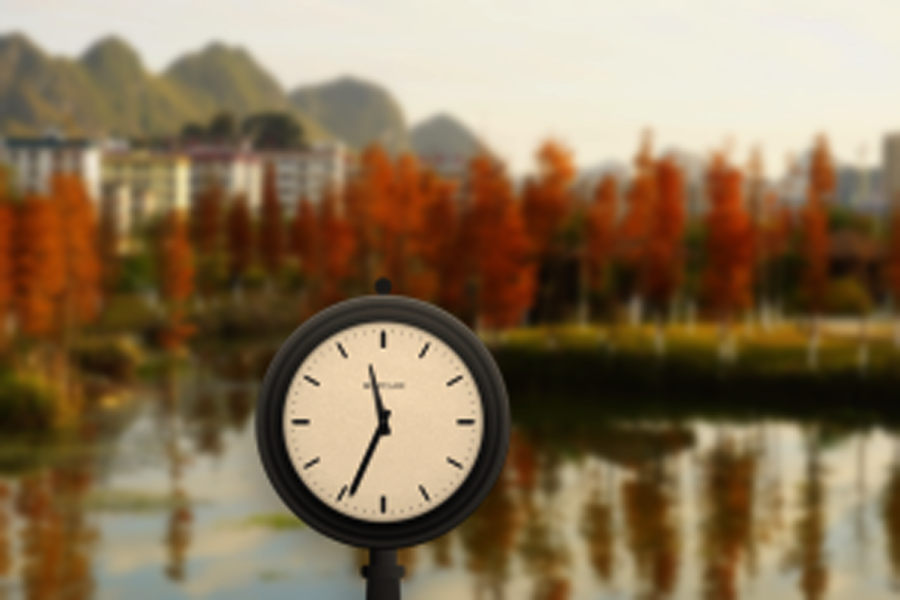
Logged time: 11 h 34 min
